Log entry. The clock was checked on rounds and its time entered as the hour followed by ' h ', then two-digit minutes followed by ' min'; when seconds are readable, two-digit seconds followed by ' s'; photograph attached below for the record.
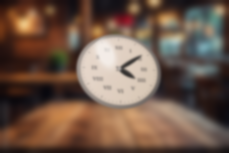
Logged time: 4 h 09 min
